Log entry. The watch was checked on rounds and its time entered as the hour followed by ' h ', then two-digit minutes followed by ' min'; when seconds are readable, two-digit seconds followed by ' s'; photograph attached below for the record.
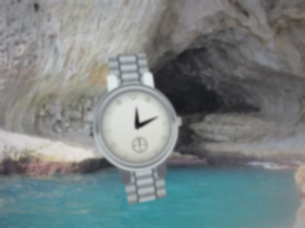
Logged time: 12 h 12 min
